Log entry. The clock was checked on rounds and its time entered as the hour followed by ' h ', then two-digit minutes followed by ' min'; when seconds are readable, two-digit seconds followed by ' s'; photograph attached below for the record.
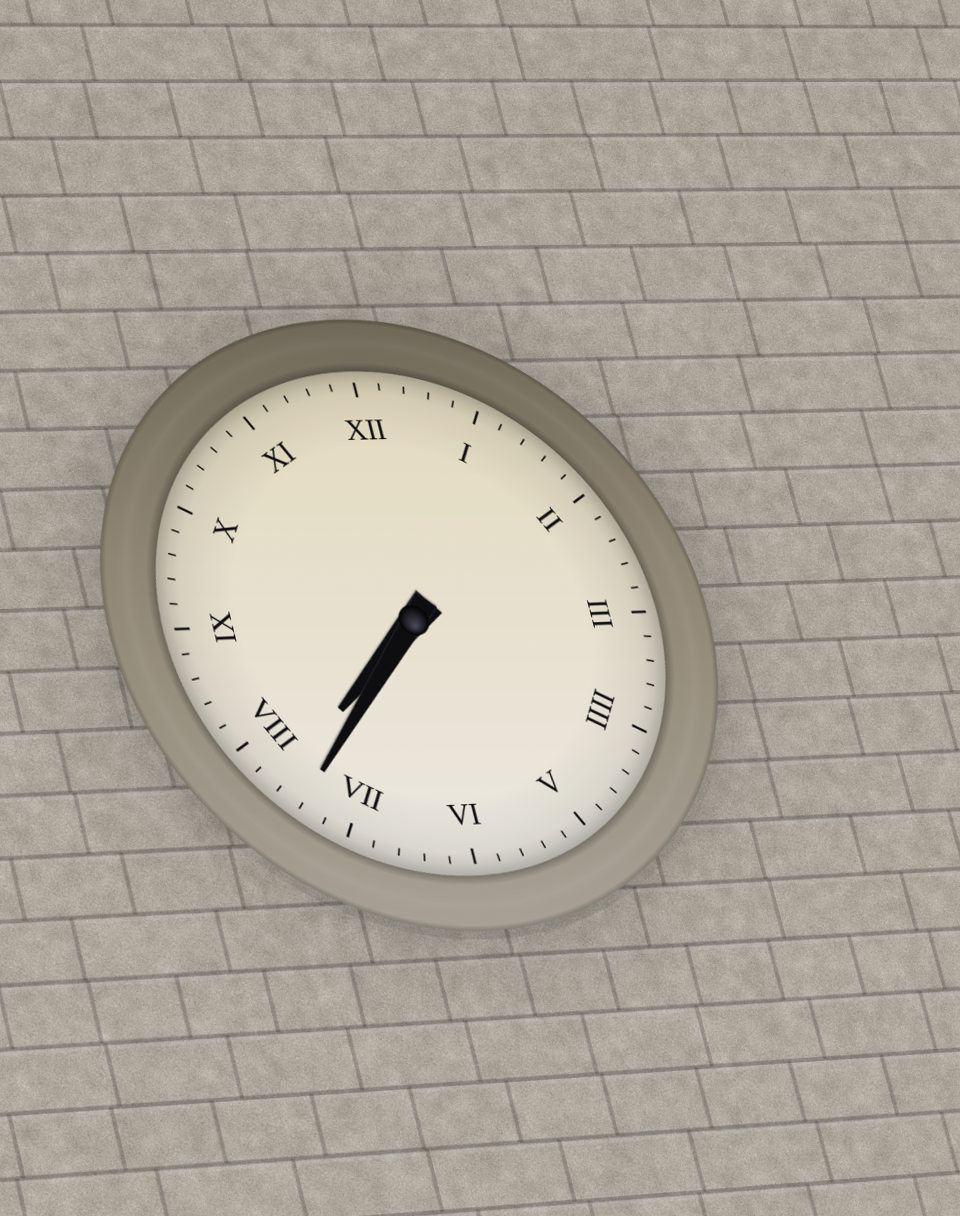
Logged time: 7 h 37 min
